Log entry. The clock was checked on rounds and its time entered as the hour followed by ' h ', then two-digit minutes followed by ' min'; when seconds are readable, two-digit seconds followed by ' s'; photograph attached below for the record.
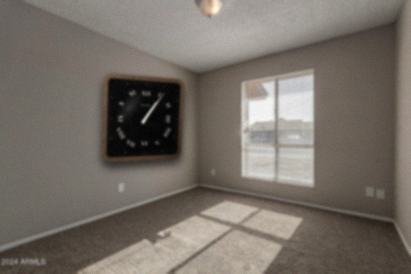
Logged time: 1 h 06 min
